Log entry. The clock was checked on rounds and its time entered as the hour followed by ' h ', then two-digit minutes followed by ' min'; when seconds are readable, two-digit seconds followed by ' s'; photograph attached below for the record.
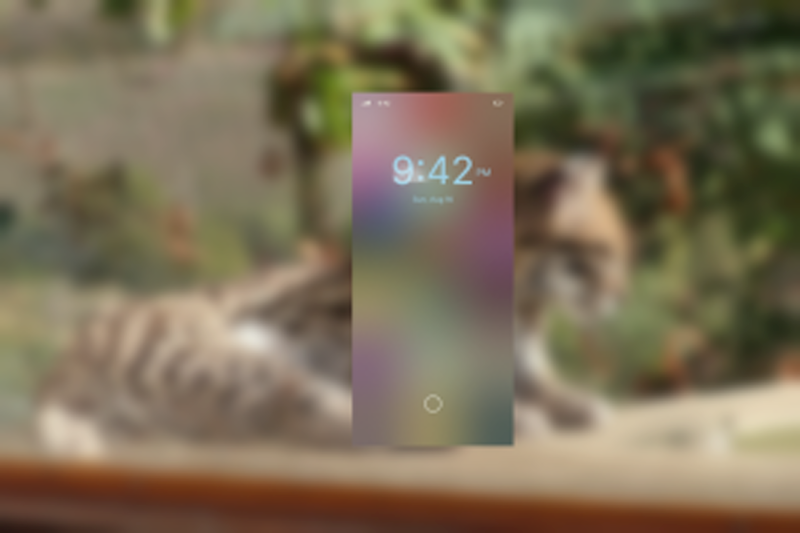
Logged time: 9 h 42 min
